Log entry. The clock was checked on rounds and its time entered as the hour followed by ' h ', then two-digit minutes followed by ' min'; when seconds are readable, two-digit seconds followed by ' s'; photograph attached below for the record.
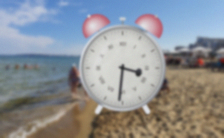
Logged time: 3 h 31 min
